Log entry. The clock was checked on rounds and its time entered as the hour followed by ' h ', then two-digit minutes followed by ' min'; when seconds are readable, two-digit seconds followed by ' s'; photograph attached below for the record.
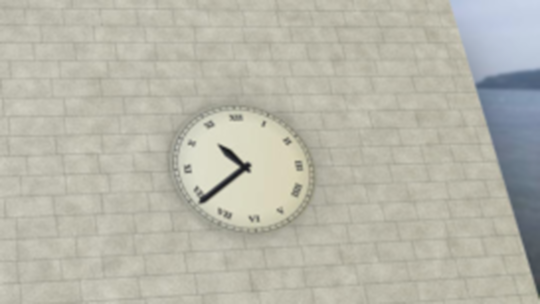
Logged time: 10 h 39 min
